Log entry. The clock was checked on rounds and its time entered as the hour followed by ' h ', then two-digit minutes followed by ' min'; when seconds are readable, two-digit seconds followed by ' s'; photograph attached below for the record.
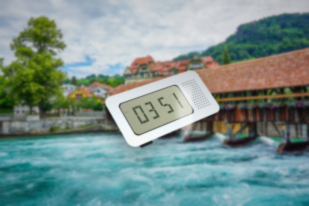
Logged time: 3 h 51 min
